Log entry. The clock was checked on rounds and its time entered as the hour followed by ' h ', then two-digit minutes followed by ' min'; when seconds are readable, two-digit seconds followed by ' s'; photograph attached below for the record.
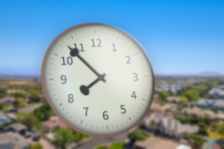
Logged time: 7 h 53 min
